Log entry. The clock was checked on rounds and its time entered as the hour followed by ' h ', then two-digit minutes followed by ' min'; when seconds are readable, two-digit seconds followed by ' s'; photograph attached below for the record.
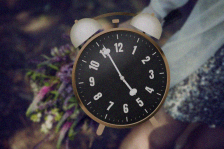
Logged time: 4 h 56 min
